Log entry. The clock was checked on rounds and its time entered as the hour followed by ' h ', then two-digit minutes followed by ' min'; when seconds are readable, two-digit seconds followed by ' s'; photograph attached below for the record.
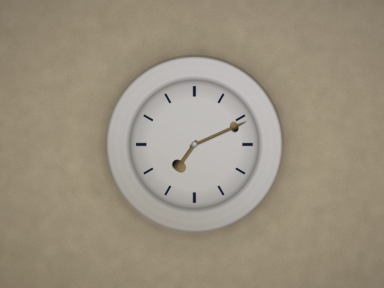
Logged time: 7 h 11 min
